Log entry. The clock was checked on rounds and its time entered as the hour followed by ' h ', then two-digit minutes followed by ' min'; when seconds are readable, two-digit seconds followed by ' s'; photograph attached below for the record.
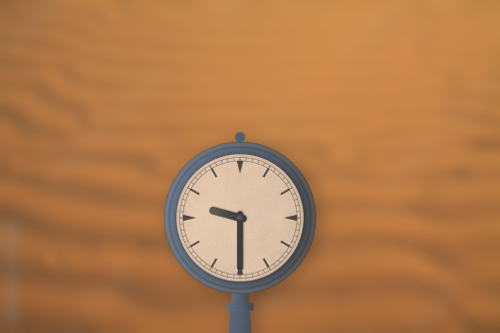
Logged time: 9 h 30 min
